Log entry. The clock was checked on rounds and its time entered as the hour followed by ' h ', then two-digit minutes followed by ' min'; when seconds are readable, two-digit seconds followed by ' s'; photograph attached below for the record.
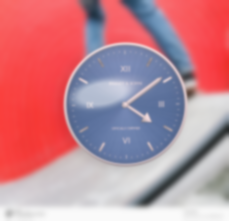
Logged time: 4 h 09 min
